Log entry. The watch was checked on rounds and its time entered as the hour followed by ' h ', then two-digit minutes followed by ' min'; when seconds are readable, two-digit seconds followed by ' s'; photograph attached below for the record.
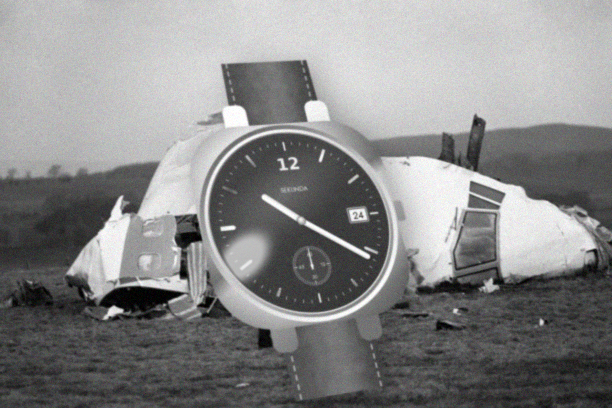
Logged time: 10 h 21 min
